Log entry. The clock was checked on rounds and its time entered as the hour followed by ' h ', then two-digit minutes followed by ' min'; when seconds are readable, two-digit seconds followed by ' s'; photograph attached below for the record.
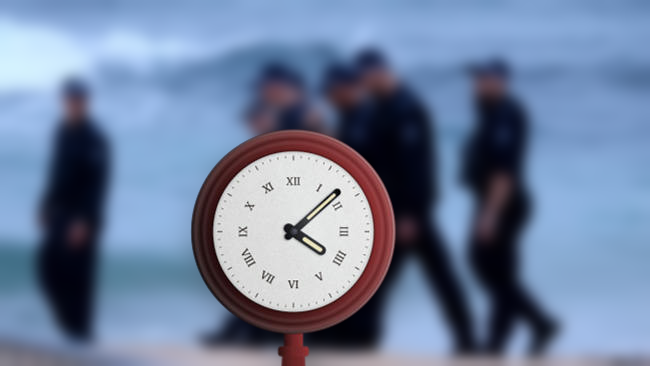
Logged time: 4 h 08 min
